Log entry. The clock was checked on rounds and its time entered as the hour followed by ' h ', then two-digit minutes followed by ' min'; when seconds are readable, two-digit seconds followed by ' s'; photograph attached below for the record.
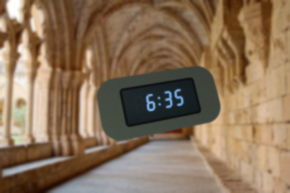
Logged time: 6 h 35 min
